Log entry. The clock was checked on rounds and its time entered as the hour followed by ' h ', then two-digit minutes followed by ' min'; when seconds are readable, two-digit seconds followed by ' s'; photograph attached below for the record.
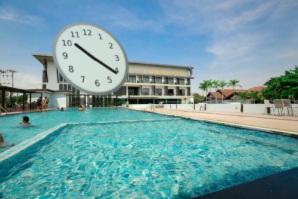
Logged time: 10 h 21 min
